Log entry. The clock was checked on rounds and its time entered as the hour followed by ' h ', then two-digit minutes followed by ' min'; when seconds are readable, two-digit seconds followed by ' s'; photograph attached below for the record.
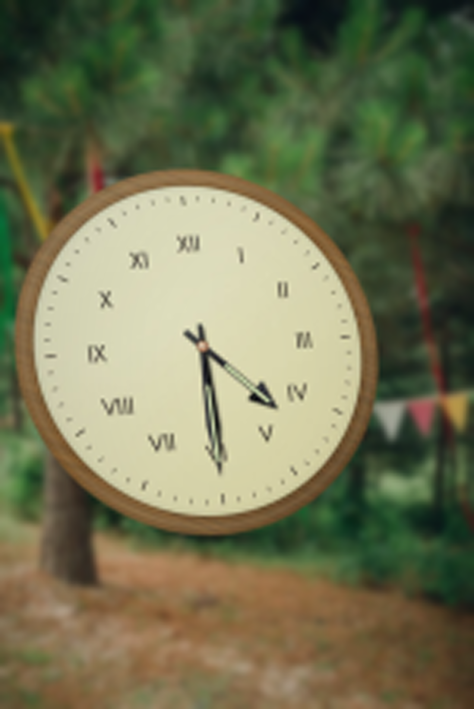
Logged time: 4 h 30 min
